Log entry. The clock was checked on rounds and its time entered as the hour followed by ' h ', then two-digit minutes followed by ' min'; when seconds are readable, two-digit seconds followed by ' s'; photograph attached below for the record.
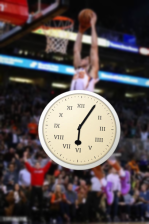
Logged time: 6 h 05 min
